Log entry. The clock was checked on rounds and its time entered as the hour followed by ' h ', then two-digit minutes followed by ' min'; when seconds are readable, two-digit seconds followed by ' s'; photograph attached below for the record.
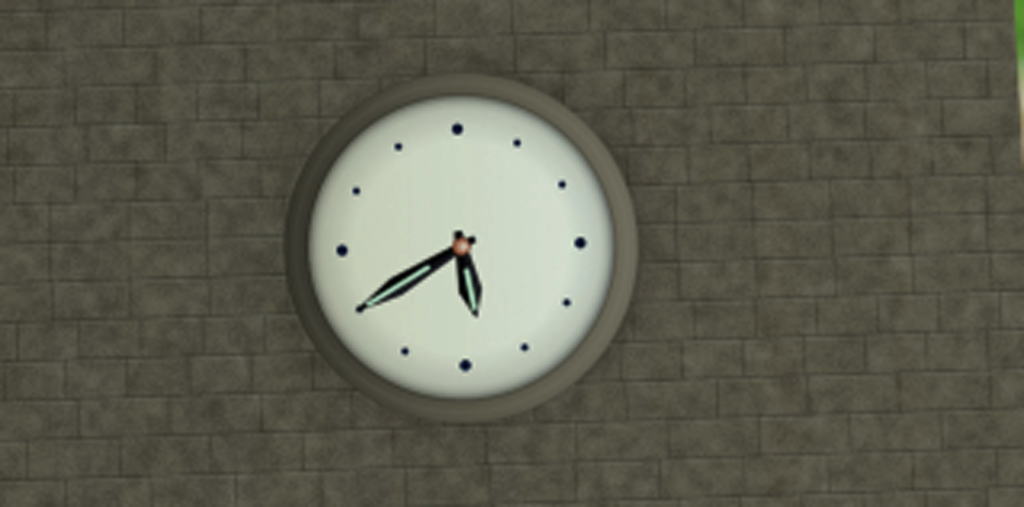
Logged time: 5 h 40 min
